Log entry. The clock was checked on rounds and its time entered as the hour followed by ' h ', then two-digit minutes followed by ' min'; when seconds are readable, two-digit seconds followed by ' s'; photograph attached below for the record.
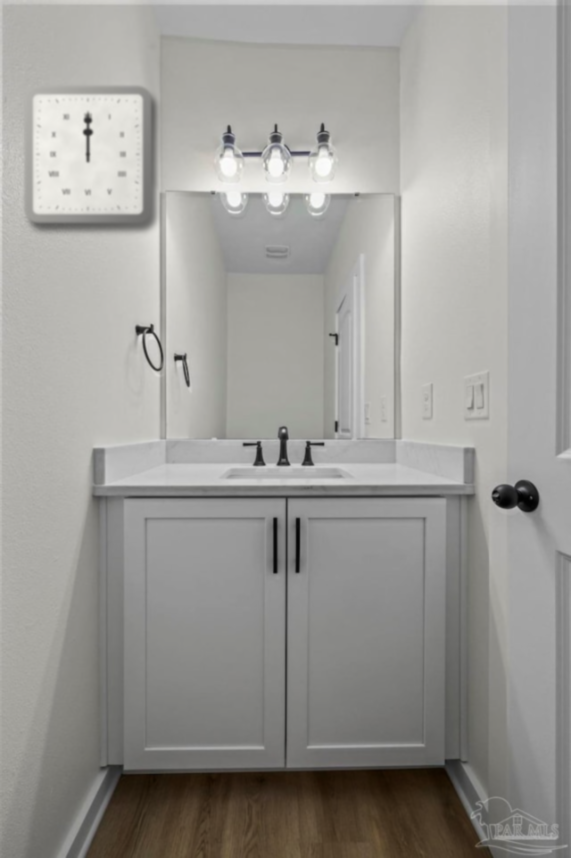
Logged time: 12 h 00 min
